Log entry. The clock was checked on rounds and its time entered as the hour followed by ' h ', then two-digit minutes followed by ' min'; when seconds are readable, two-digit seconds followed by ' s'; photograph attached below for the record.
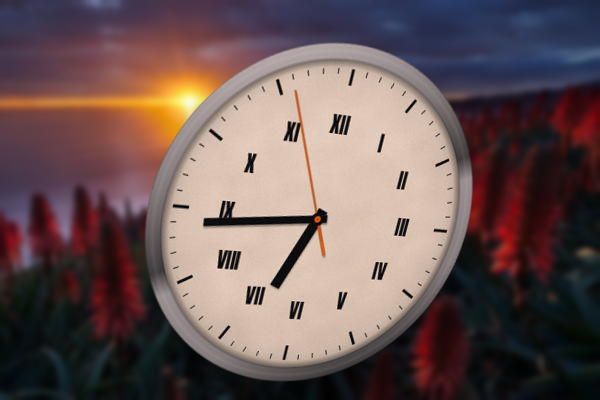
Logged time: 6 h 43 min 56 s
